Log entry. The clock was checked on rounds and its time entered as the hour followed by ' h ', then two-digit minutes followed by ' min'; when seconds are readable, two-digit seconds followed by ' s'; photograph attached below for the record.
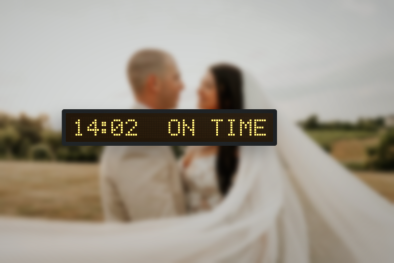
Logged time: 14 h 02 min
